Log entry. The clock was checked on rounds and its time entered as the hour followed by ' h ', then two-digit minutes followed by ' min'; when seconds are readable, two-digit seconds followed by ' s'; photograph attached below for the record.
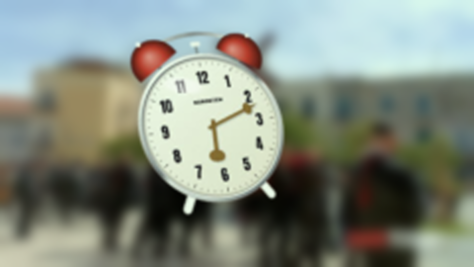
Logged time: 6 h 12 min
